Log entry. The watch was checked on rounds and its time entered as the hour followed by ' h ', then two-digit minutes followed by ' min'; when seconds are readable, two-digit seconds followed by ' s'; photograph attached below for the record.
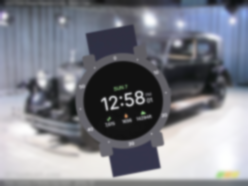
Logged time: 12 h 58 min
